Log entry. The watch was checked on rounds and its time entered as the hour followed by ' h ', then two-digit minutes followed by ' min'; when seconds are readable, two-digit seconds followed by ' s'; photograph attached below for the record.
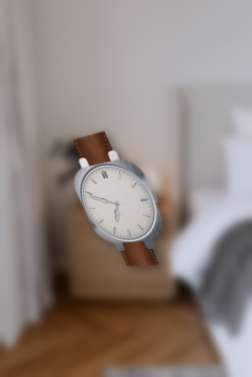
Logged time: 6 h 49 min
